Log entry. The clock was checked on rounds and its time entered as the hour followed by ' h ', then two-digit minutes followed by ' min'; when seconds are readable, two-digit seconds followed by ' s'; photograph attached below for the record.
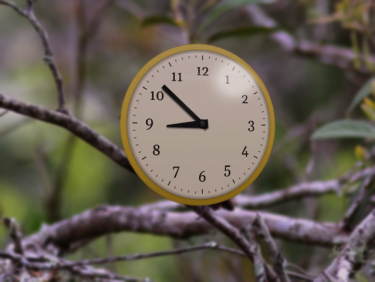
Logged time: 8 h 52 min
